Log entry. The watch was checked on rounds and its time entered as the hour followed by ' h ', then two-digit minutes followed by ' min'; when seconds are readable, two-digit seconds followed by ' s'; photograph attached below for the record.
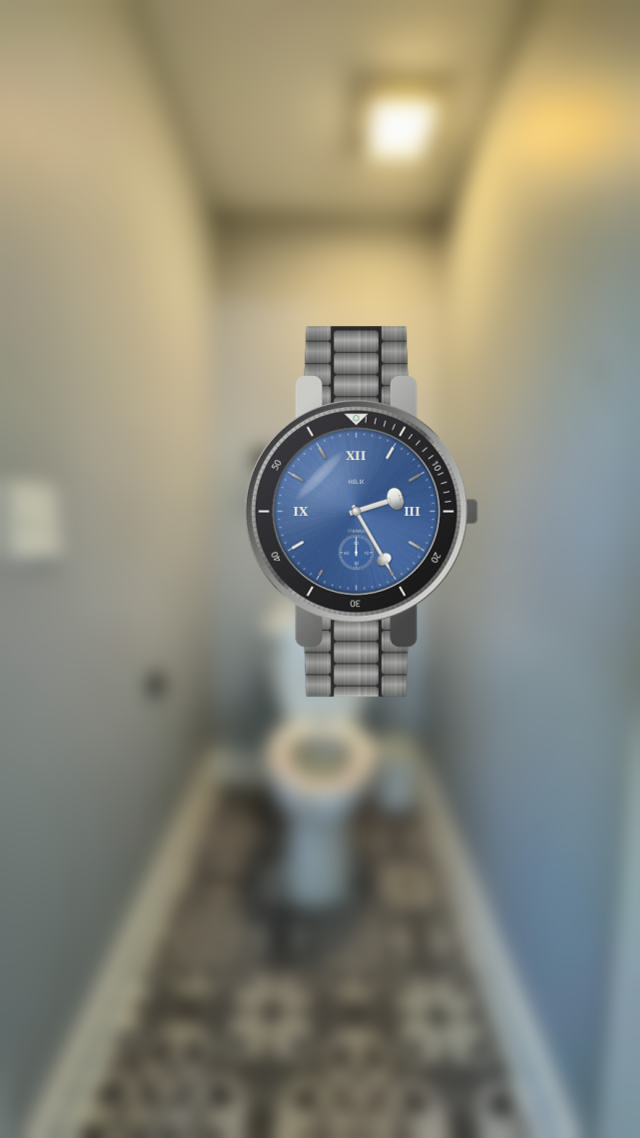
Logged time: 2 h 25 min
